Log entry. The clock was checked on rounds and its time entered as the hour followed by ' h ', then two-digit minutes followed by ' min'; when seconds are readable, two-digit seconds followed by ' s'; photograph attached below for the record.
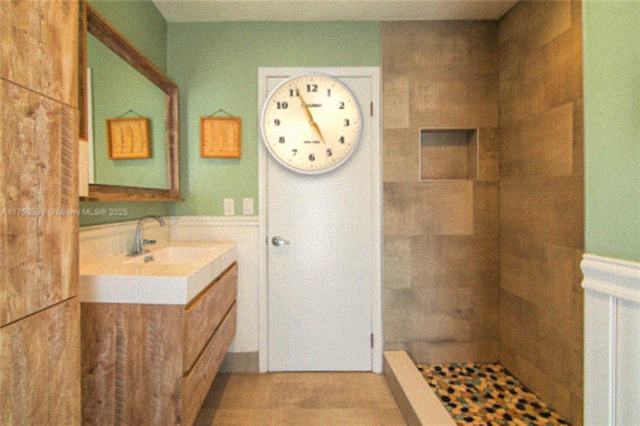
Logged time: 4 h 56 min
